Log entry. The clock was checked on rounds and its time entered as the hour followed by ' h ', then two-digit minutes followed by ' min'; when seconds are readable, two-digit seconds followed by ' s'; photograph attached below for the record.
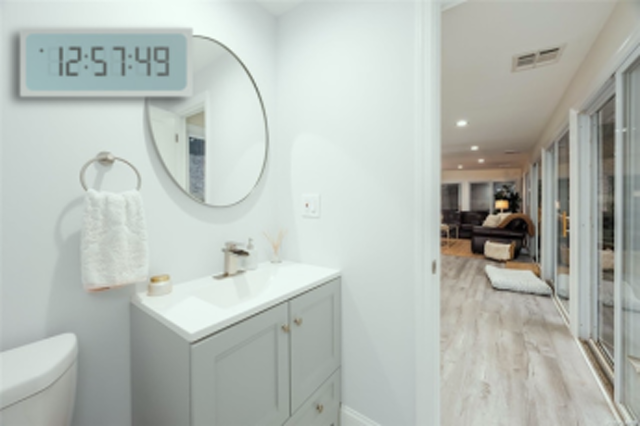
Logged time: 12 h 57 min 49 s
